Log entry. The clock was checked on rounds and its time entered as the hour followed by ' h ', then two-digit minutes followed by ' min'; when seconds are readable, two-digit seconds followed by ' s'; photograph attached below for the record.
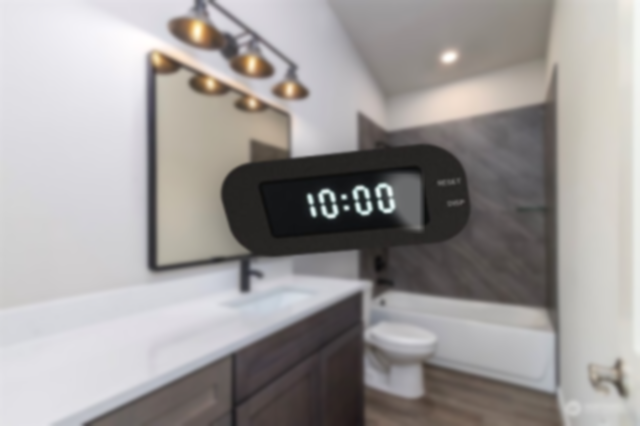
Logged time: 10 h 00 min
